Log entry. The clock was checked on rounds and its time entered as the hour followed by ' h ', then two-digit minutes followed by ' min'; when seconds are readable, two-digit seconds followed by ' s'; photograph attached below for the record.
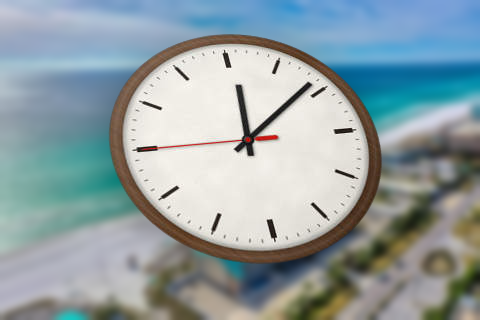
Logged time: 12 h 08 min 45 s
